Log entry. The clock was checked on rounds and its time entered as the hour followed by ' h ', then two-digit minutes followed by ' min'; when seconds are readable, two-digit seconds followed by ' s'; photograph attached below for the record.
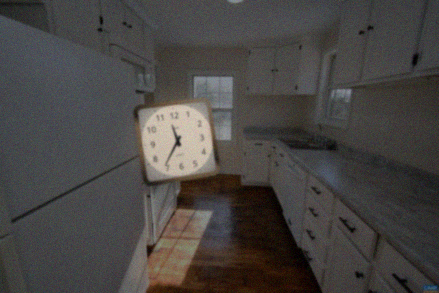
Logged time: 11 h 36 min
